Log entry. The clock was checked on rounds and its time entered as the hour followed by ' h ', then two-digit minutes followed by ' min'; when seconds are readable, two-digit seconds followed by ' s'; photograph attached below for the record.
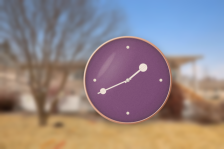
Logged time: 1 h 41 min
